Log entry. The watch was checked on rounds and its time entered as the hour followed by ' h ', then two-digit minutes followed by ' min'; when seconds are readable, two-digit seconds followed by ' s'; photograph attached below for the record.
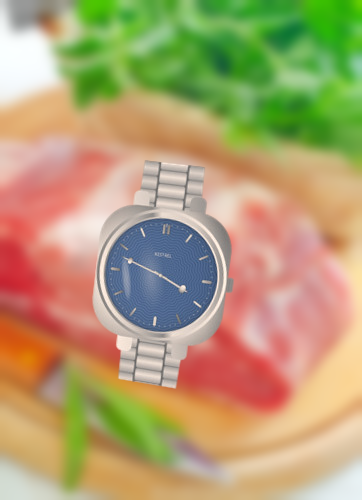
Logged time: 3 h 48 min
